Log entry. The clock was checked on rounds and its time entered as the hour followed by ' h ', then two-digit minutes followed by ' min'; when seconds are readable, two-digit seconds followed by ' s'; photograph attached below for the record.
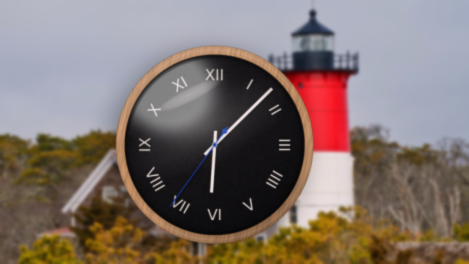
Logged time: 6 h 07 min 36 s
